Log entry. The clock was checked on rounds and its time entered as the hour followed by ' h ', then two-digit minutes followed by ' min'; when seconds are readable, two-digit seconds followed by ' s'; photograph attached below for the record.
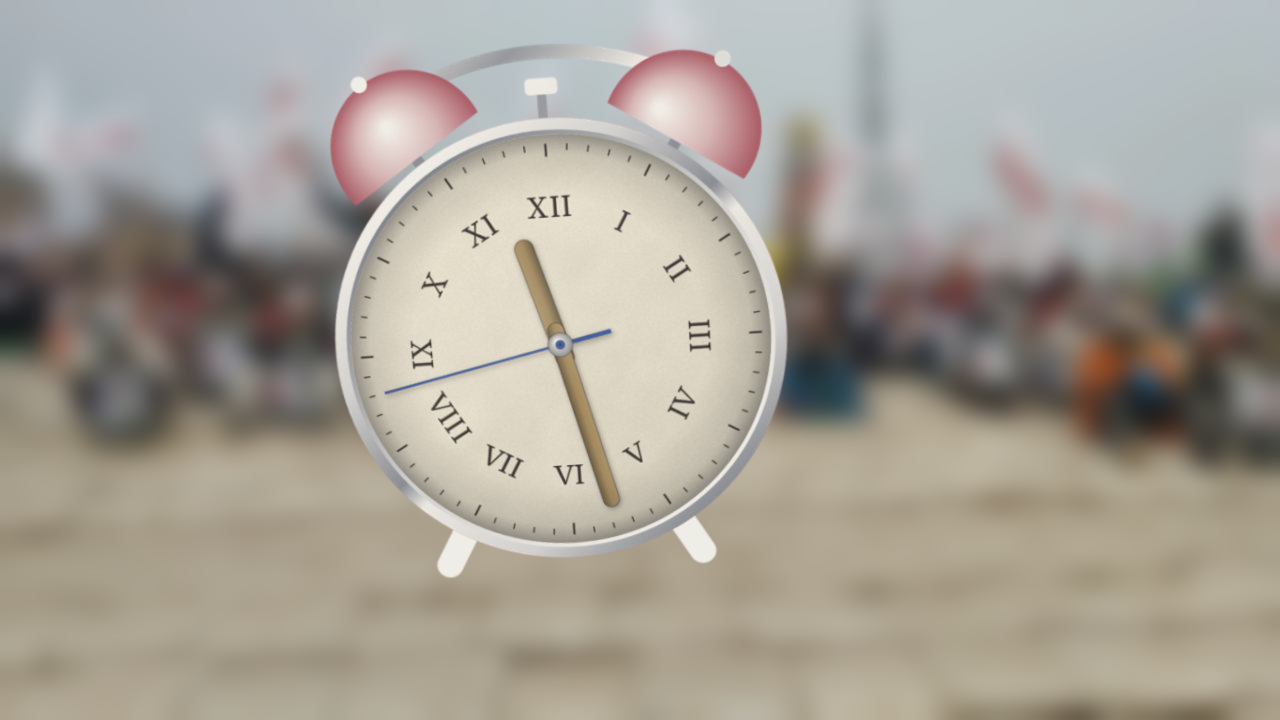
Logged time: 11 h 27 min 43 s
